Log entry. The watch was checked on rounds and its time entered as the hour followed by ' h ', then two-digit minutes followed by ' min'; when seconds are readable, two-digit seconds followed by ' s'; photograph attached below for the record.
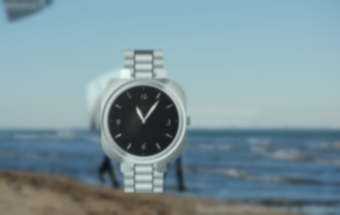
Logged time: 11 h 06 min
